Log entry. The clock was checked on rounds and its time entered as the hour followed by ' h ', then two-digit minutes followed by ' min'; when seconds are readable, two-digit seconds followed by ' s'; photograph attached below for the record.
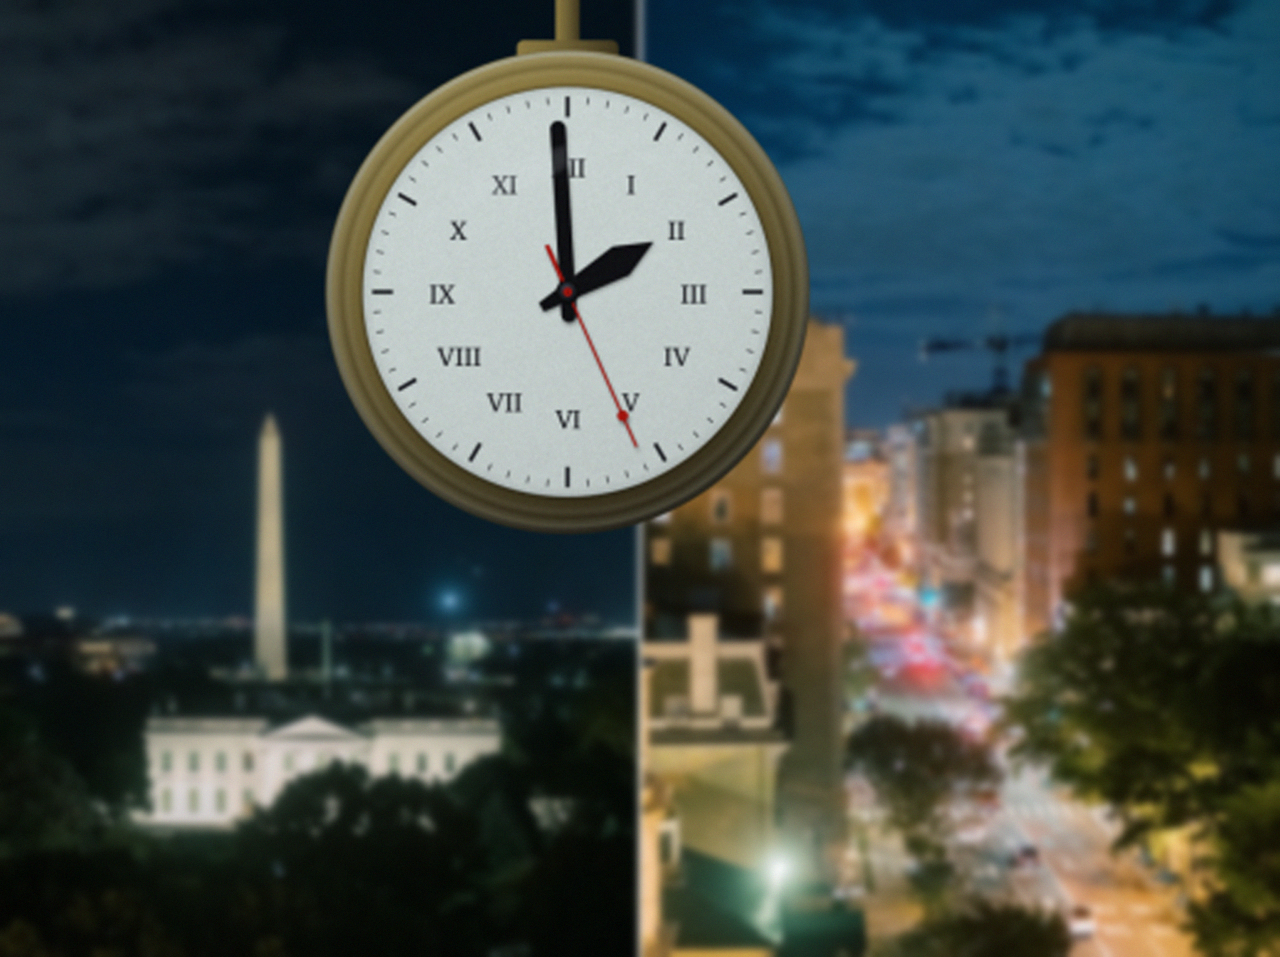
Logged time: 1 h 59 min 26 s
